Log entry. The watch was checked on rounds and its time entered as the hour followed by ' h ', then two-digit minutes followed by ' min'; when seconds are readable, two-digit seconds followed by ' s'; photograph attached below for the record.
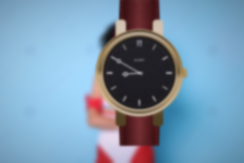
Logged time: 8 h 50 min
